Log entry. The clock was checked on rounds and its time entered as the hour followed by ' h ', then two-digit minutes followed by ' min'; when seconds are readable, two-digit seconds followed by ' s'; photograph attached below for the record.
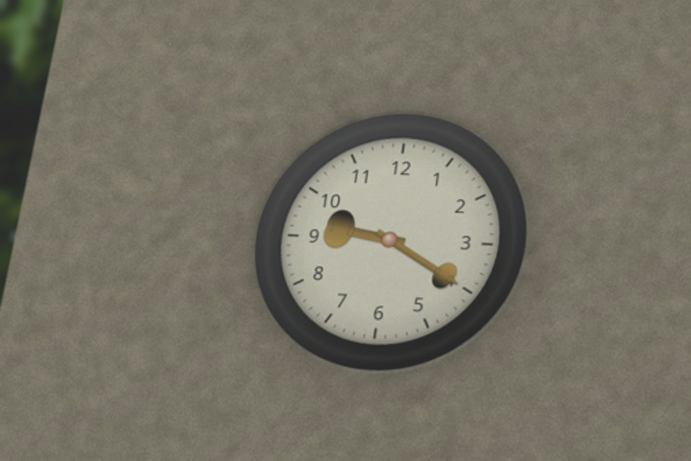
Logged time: 9 h 20 min
